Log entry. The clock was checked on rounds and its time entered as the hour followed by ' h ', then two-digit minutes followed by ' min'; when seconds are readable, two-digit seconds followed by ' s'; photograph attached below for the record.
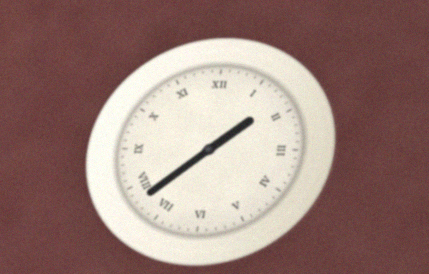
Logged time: 1 h 38 min
